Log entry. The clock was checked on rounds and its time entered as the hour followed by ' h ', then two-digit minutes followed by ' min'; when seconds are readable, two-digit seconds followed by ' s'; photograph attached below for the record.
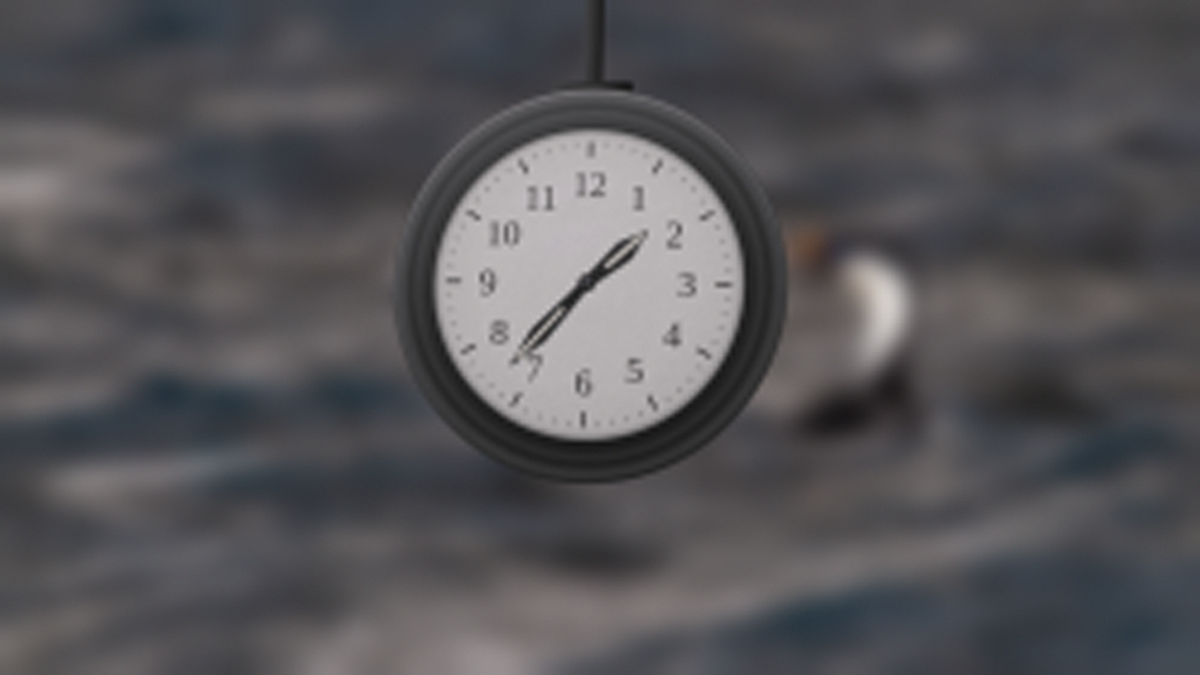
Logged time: 1 h 37 min
